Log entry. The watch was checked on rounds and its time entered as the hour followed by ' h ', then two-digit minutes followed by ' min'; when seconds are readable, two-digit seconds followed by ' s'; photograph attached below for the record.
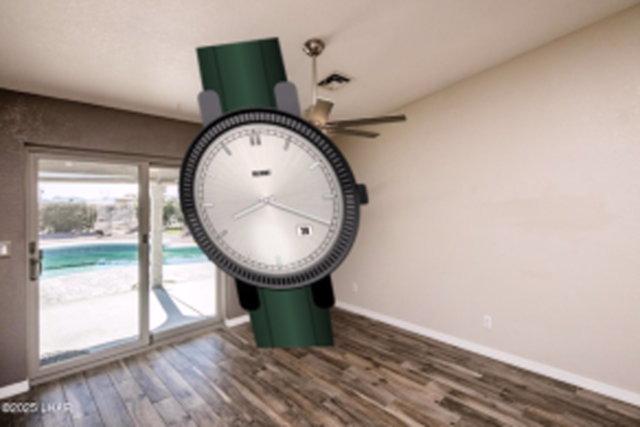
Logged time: 8 h 19 min
